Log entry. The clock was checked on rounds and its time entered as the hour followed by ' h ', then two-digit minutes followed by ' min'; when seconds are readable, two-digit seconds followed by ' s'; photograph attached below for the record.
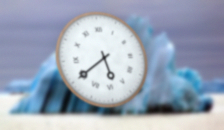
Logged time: 5 h 40 min
